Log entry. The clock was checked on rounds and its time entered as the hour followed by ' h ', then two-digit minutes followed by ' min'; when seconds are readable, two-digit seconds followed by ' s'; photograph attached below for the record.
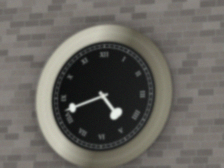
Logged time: 4 h 42 min
